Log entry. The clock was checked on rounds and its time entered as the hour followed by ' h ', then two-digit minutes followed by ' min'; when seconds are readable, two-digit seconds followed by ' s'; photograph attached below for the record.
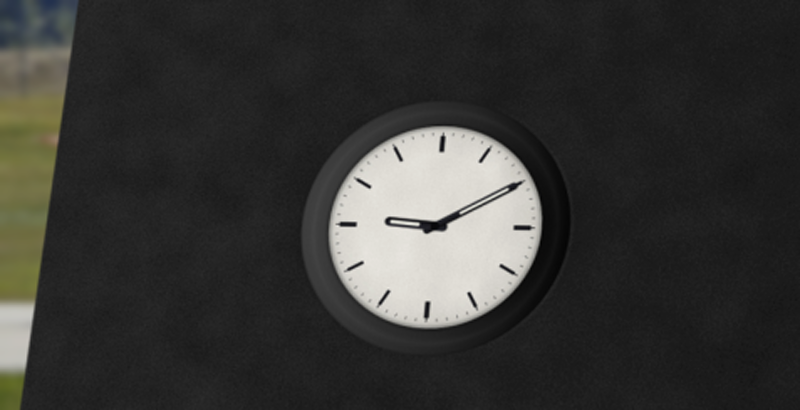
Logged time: 9 h 10 min
